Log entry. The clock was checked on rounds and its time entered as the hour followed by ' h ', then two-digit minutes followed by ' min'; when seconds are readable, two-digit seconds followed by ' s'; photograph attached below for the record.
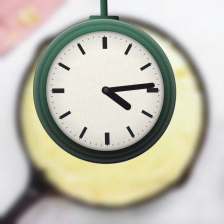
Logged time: 4 h 14 min
